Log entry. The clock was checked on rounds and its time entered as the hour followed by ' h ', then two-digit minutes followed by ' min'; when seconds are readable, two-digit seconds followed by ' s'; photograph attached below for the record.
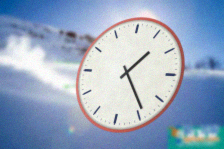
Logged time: 1 h 24 min
